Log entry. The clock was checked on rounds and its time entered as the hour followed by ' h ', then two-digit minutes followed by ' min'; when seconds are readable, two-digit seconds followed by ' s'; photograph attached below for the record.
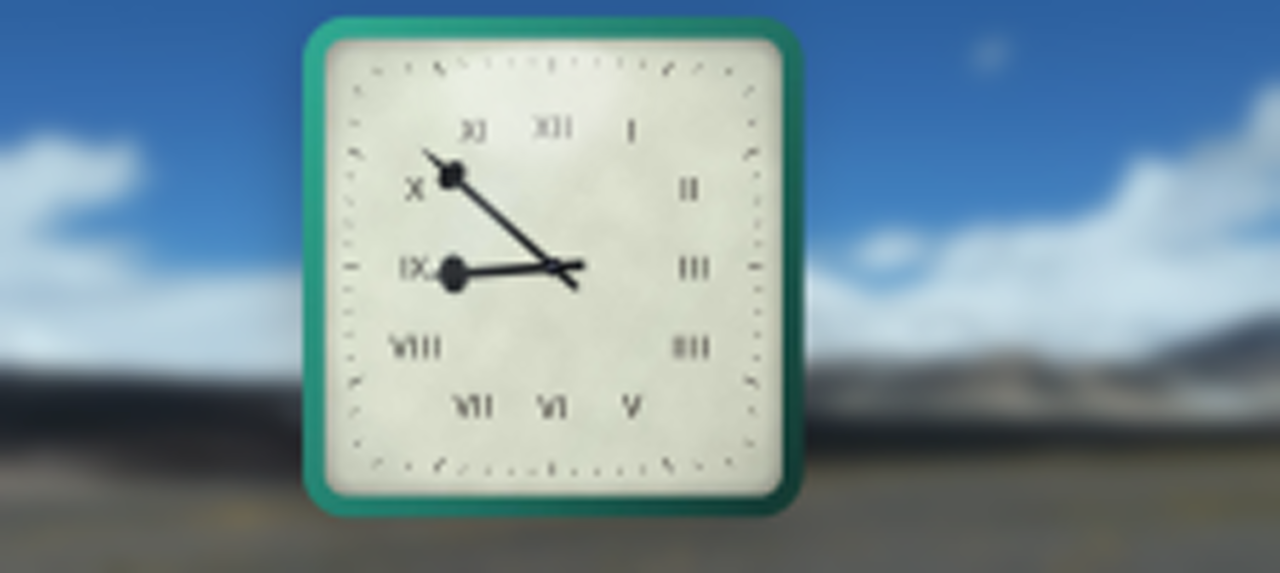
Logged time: 8 h 52 min
